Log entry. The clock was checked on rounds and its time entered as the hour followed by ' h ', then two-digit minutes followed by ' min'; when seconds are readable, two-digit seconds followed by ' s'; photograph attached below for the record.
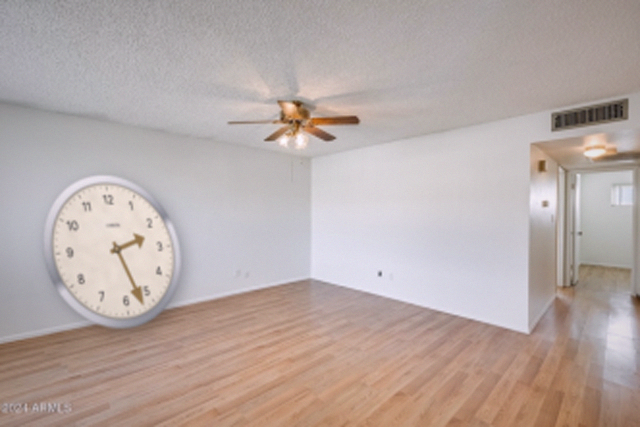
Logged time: 2 h 27 min
